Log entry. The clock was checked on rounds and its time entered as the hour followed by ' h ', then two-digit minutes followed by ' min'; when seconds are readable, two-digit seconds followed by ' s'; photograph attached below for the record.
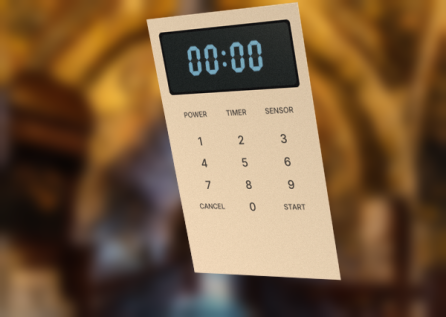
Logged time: 0 h 00 min
